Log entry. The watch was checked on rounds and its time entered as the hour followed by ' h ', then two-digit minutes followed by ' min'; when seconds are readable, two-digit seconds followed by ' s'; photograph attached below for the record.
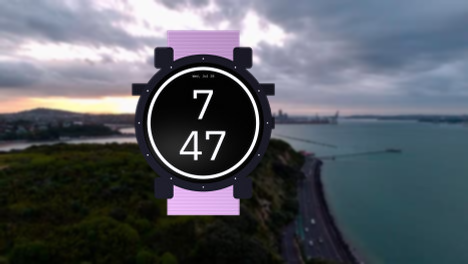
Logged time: 7 h 47 min
